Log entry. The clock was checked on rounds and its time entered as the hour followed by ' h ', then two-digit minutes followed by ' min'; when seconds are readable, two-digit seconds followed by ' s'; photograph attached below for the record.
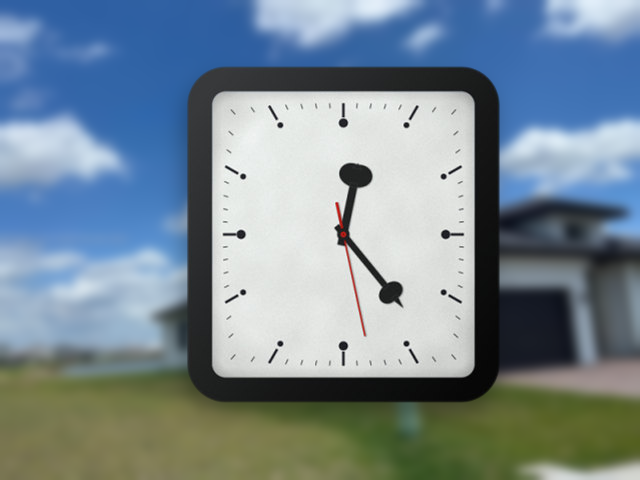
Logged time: 12 h 23 min 28 s
